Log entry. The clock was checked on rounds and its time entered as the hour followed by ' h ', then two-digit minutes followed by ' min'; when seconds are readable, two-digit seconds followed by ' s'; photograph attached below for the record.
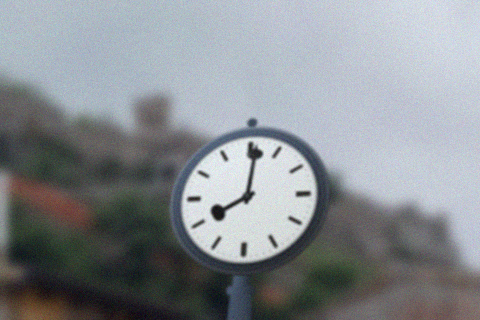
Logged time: 8 h 01 min
